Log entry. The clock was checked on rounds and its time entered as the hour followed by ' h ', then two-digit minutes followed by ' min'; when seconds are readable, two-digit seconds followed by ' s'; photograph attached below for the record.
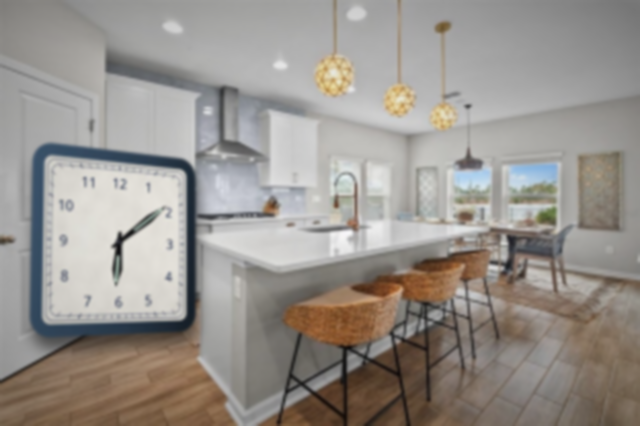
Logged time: 6 h 09 min
